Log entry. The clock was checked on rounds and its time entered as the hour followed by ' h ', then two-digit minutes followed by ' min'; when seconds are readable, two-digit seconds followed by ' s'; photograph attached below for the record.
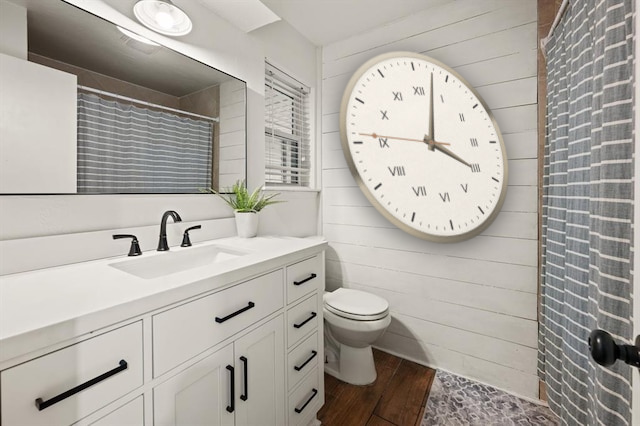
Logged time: 4 h 02 min 46 s
